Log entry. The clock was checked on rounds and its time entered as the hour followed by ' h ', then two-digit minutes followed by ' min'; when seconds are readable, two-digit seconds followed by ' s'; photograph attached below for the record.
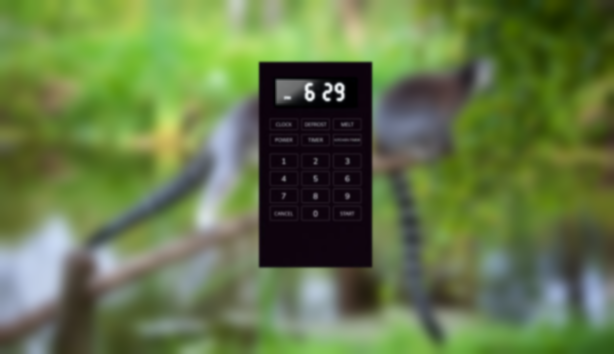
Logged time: 6 h 29 min
